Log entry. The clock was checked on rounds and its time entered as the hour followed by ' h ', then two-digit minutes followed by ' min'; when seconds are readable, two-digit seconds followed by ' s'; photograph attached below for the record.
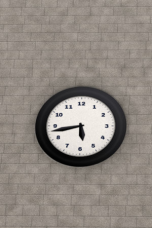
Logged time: 5 h 43 min
